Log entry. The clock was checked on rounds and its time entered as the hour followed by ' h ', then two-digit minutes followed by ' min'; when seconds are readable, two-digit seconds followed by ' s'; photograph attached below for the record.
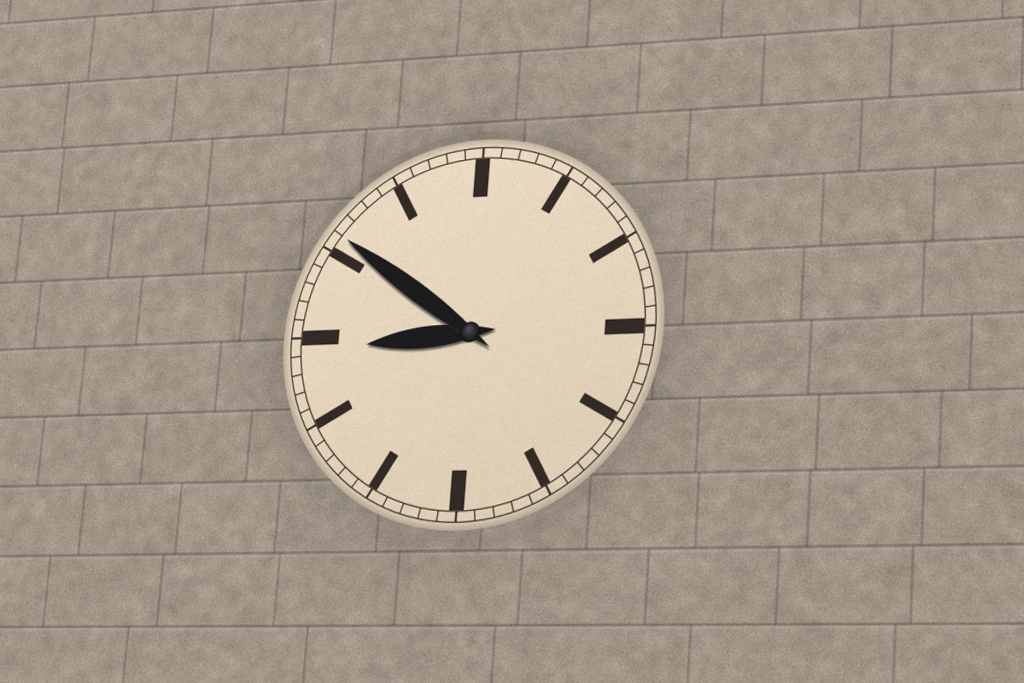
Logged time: 8 h 51 min
